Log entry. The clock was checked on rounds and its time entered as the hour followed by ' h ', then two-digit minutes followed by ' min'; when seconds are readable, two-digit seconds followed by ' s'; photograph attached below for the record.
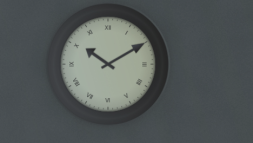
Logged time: 10 h 10 min
